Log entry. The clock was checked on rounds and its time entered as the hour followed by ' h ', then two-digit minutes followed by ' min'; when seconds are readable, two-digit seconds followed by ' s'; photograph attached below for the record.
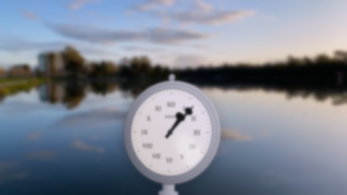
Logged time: 1 h 07 min
